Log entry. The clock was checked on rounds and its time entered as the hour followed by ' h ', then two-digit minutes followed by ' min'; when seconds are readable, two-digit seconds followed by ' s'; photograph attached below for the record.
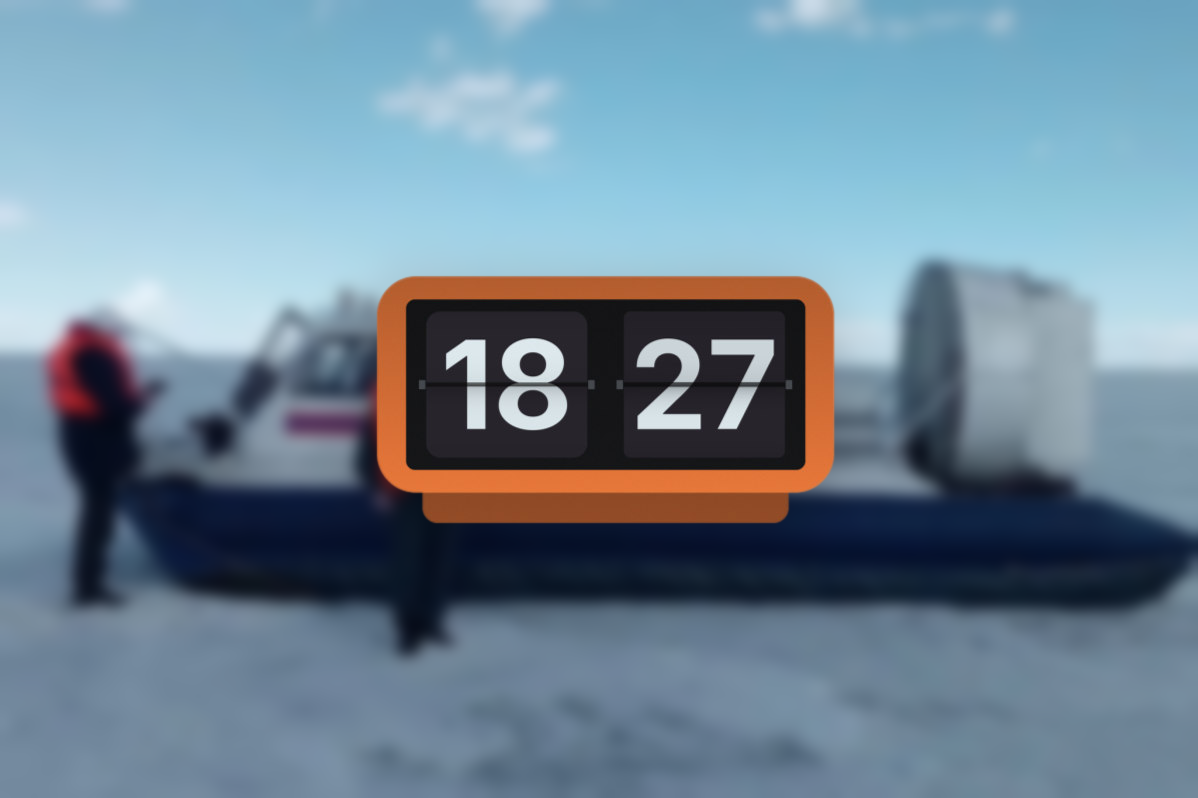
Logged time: 18 h 27 min
